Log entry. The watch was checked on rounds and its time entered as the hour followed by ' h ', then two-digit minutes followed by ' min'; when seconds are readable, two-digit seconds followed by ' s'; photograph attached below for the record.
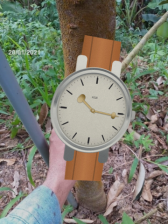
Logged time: 10 h 16 min
